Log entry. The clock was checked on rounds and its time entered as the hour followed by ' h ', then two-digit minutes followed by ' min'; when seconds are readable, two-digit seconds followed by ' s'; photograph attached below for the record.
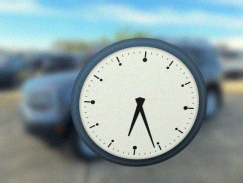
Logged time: 6 h 26 min
